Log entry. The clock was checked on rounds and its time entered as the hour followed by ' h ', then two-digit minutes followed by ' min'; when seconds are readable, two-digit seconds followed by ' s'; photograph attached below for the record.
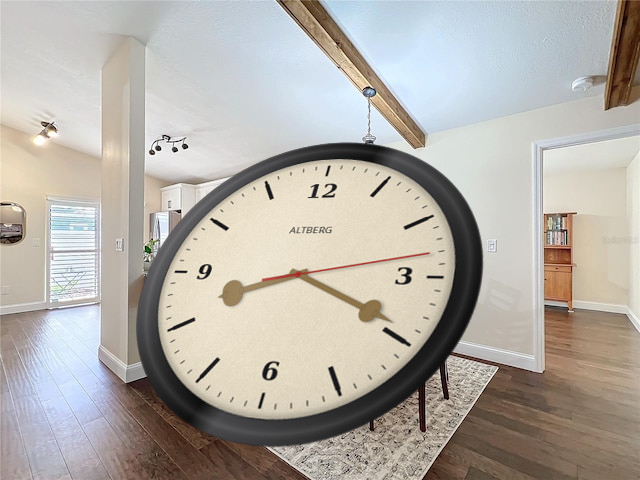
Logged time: 8 h 19 min 13 s
